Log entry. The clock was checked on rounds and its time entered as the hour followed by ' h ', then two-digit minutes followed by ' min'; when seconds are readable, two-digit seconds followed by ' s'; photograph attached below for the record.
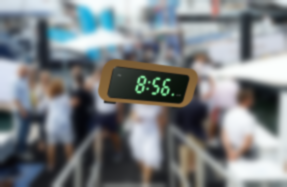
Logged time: 8 h 56 min
